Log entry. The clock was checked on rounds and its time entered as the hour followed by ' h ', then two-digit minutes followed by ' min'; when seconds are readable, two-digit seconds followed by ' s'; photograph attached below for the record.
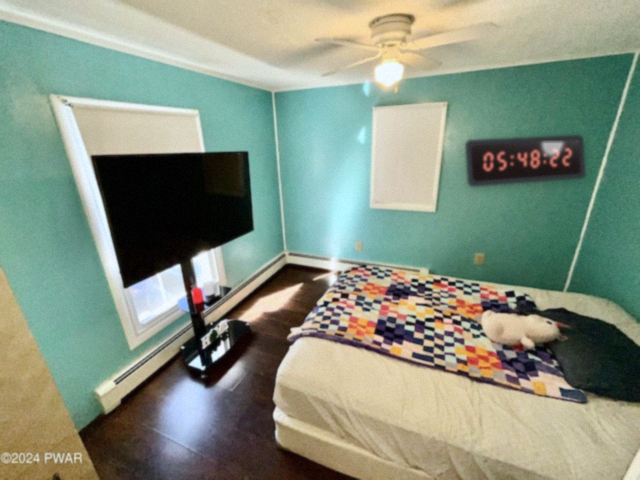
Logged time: 5 h 48 min 22 s
